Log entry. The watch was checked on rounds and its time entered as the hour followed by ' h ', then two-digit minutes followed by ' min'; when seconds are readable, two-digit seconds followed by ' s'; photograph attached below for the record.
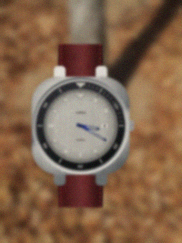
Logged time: 3 h 20 min
